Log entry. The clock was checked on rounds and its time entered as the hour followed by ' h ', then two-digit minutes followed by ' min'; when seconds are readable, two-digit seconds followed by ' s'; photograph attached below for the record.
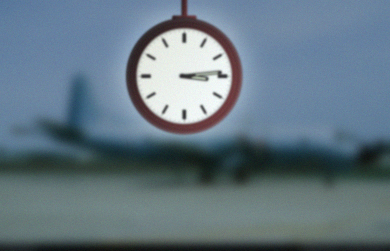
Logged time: 3 h 14 min
